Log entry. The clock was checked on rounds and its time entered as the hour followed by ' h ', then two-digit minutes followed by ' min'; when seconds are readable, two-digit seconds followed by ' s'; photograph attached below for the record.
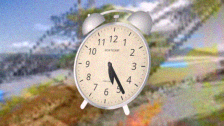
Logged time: 5 h 24 min
